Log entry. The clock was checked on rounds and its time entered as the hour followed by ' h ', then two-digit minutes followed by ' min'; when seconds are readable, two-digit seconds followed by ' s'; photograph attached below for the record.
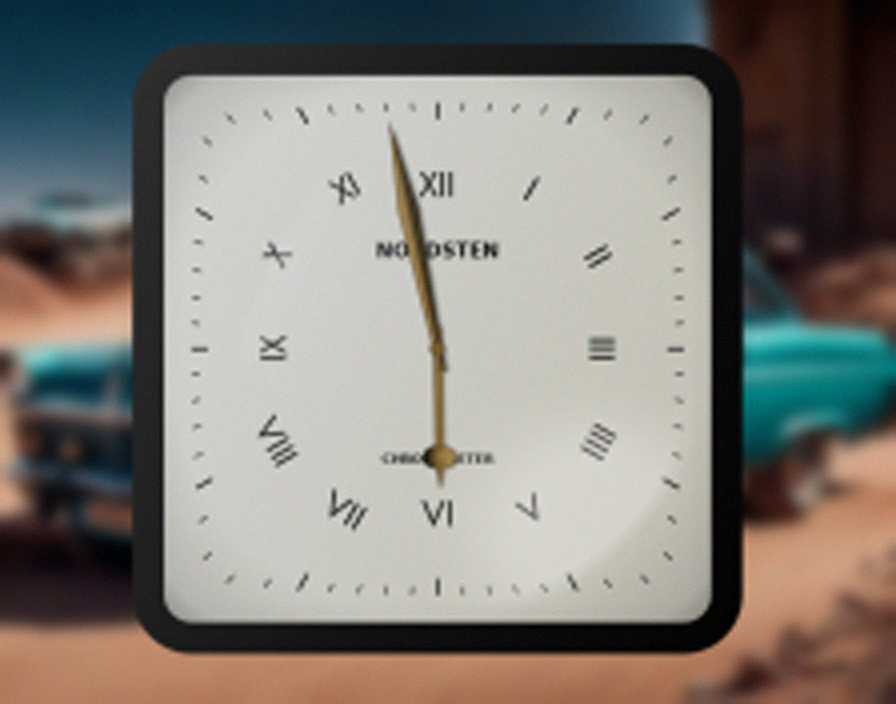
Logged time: 5 h 58 min
